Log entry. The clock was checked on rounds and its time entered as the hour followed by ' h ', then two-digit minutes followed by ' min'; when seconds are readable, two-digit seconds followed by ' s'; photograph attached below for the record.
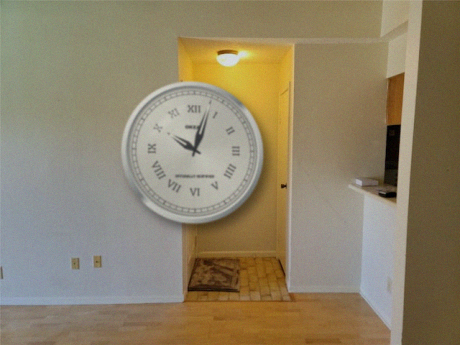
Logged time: 10 h 03 min
